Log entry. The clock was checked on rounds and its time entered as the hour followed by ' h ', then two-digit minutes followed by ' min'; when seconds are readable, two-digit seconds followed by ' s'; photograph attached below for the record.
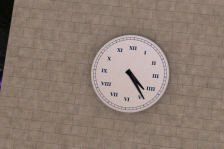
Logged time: 4 h 24 min
